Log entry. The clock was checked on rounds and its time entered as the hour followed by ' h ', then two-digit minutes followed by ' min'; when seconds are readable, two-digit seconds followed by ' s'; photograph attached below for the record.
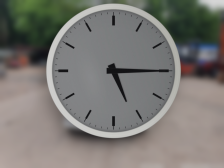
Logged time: 5 h 15 min
